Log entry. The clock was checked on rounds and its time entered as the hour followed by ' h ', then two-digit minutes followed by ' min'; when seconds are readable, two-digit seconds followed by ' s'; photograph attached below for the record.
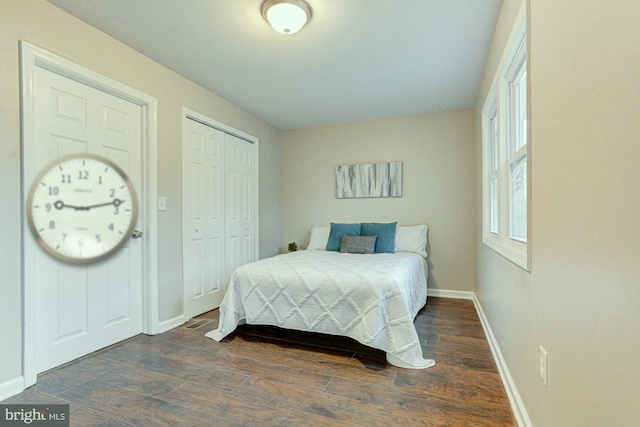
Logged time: 9 h 13 min
